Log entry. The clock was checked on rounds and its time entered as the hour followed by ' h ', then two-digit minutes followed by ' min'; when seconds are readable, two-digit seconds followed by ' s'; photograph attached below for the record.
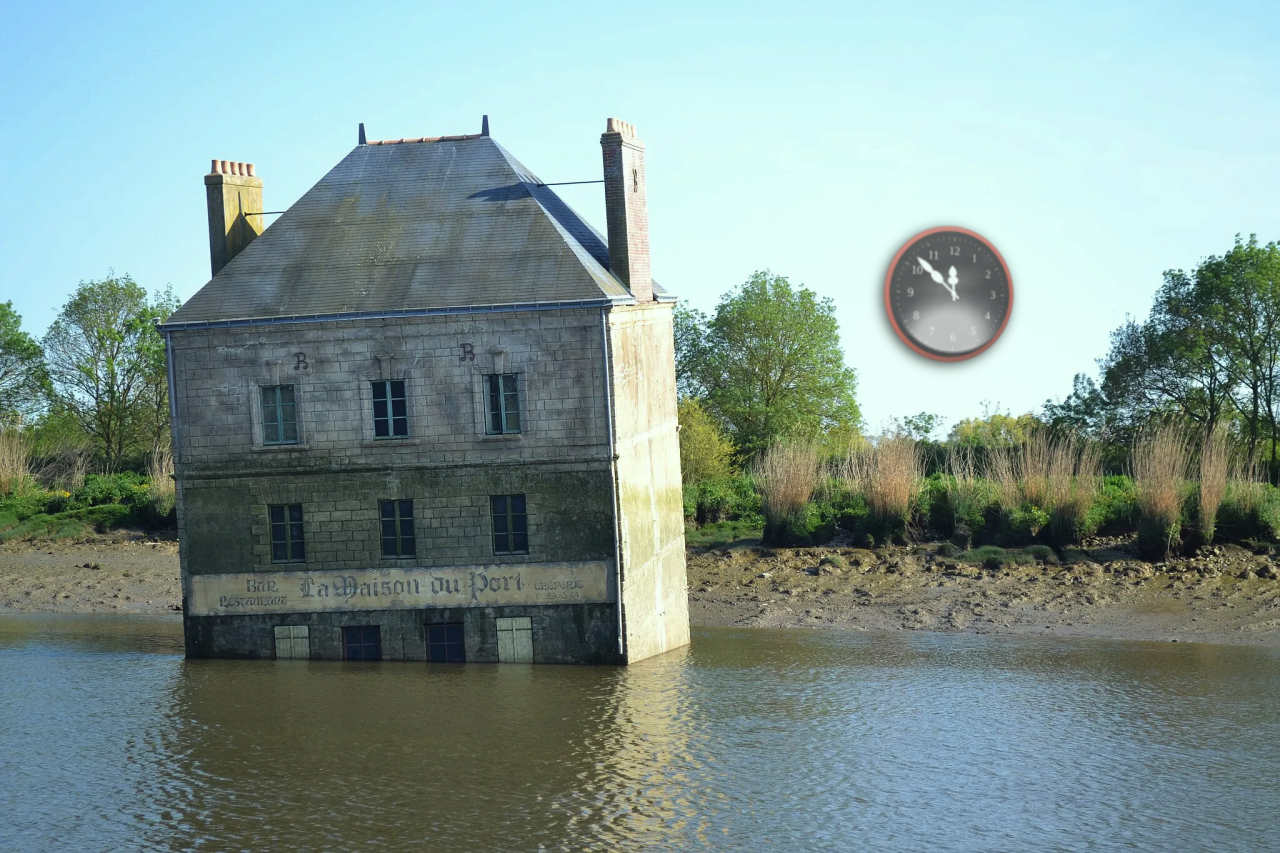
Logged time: 11 h 52 min
